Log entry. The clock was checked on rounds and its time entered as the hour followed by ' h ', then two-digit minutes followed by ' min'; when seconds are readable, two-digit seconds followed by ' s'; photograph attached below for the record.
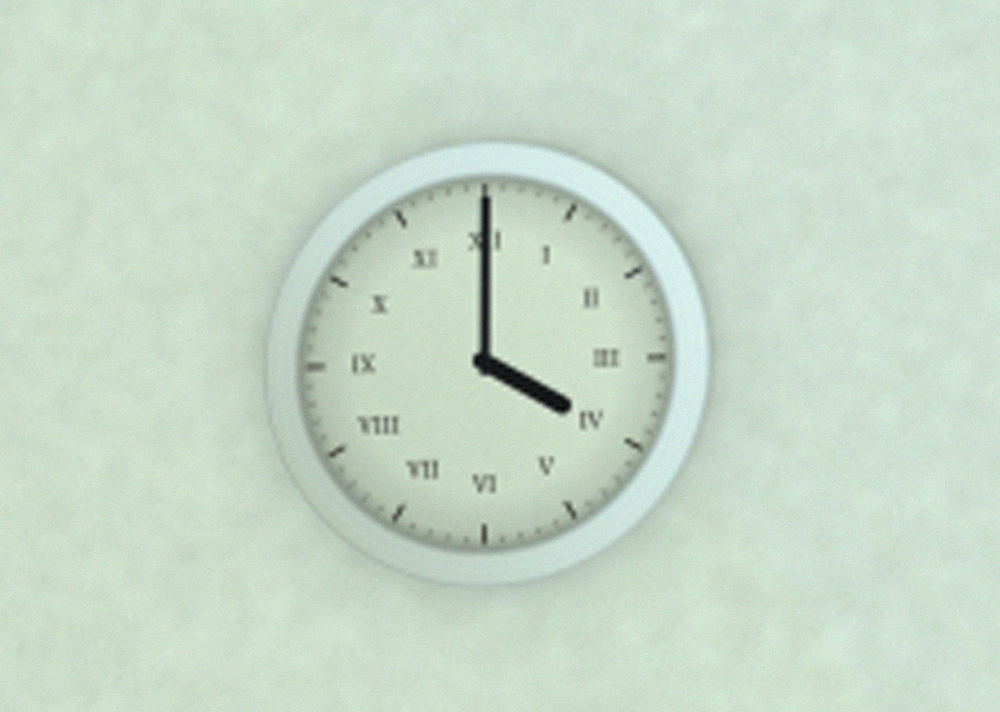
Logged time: 4 h 00 min
